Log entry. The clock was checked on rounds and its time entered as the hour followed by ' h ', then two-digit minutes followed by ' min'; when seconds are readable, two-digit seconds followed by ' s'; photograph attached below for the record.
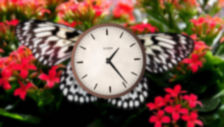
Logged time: 1 h 24 min
